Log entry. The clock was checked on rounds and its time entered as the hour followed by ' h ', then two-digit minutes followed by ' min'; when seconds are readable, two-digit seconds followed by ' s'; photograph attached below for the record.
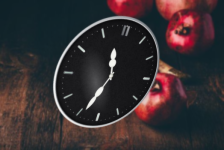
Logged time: 11 h 34 min
